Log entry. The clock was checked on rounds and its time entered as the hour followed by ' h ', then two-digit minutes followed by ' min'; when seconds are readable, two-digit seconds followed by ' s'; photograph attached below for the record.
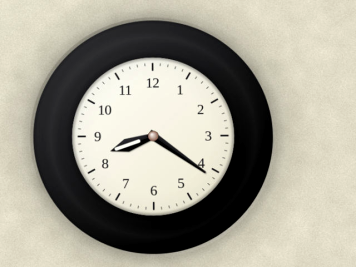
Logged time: 8 h 21 min
